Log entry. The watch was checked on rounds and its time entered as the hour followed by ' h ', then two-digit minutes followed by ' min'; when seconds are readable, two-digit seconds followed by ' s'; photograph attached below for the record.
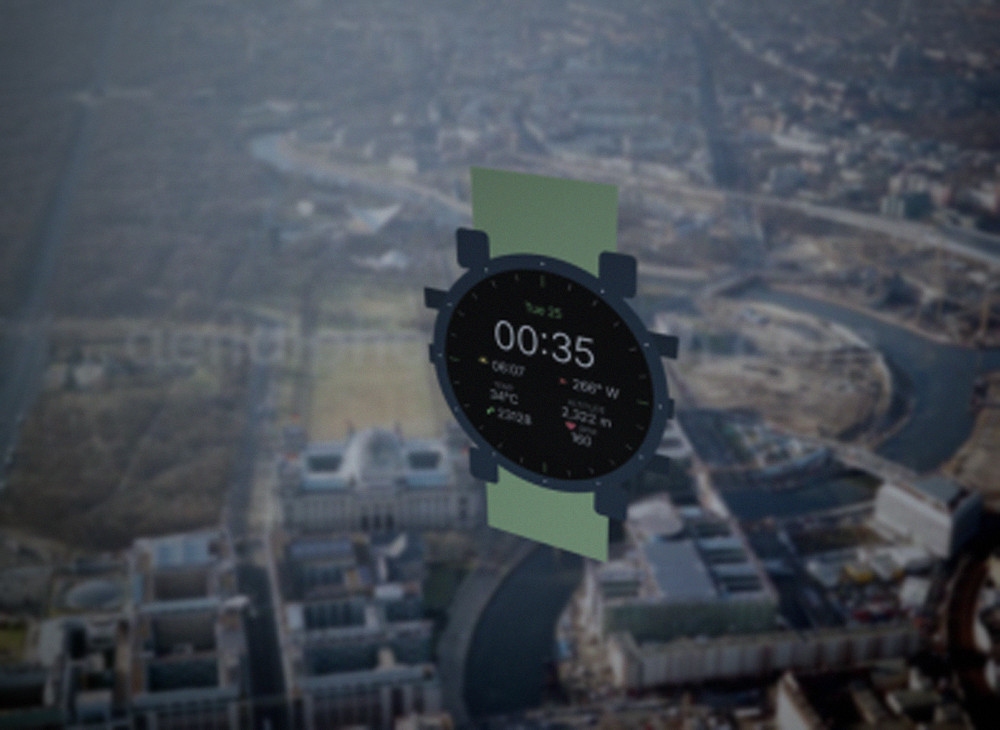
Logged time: 0 h 35 min
